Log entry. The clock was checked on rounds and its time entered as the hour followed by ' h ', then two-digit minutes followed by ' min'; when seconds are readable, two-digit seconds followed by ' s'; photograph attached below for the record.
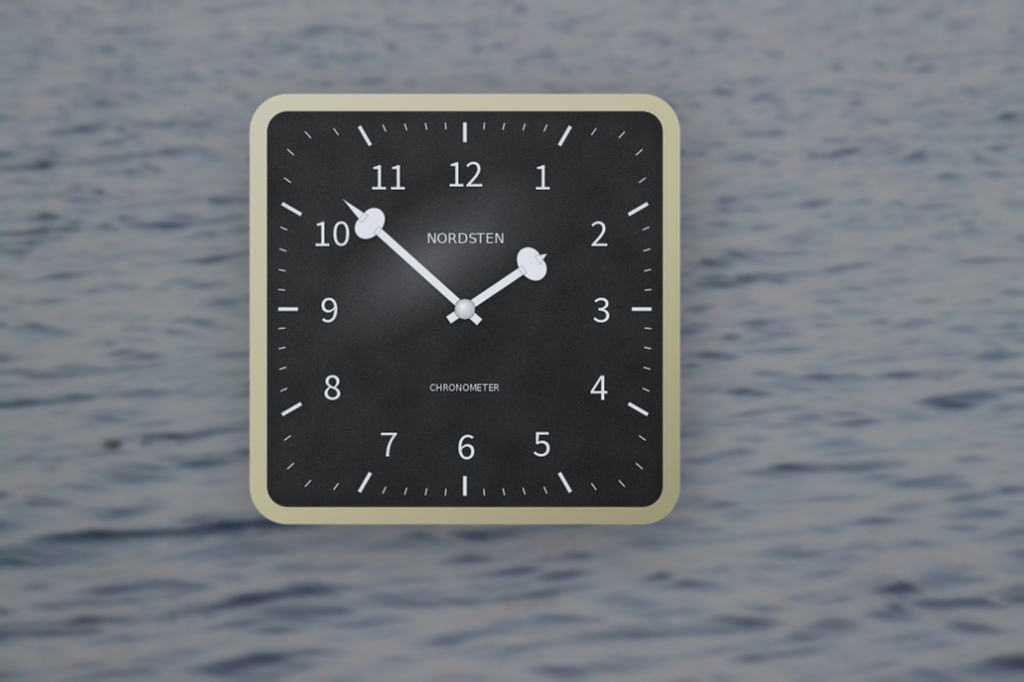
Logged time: 1 h 52 min
